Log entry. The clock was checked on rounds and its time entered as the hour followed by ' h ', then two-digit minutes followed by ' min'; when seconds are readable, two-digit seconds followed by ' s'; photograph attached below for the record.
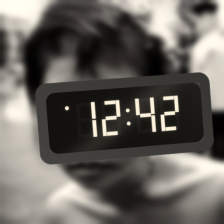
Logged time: 12 h 42 min
